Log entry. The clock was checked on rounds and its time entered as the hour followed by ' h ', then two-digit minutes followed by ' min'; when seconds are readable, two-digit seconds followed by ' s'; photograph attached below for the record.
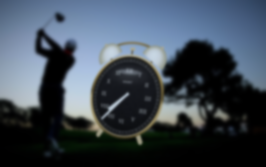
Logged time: 7 h 37 min
